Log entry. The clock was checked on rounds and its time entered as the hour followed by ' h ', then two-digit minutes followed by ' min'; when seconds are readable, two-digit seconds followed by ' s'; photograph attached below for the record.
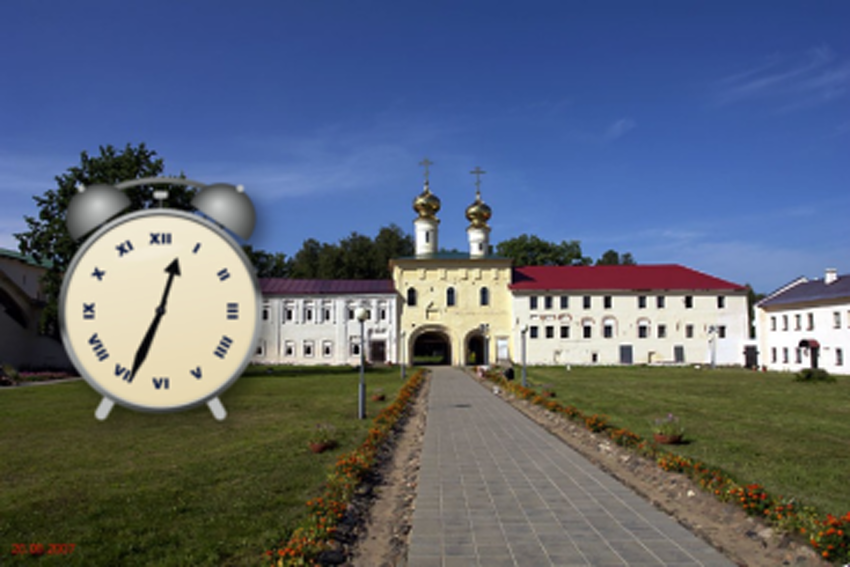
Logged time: 12 h 34 min
